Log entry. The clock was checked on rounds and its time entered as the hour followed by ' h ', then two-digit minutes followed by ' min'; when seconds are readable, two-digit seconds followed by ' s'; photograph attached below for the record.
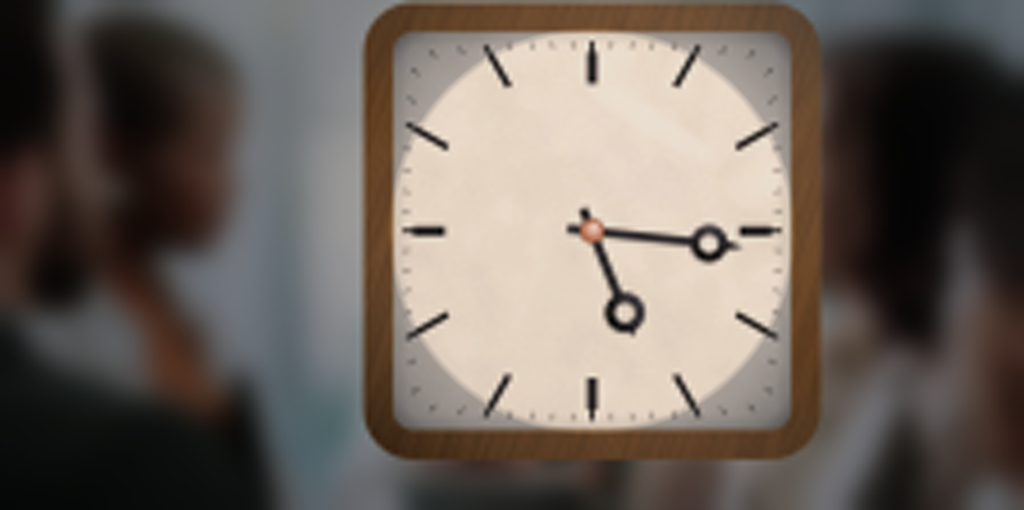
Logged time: 5 h 16 min
